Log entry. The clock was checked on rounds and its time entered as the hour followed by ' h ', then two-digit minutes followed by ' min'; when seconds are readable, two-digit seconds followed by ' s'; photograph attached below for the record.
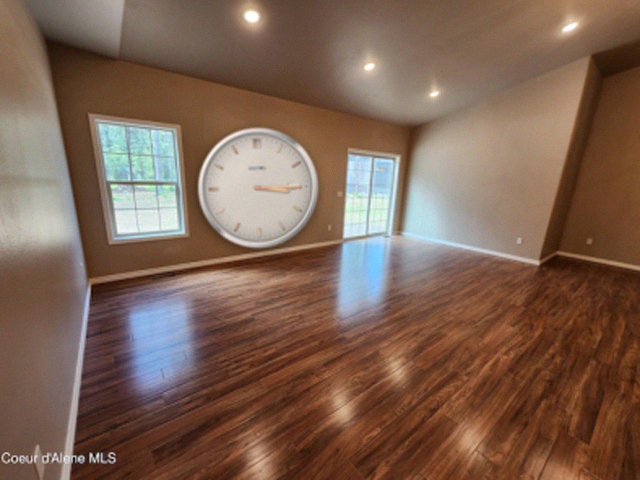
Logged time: 3 h 15 min
